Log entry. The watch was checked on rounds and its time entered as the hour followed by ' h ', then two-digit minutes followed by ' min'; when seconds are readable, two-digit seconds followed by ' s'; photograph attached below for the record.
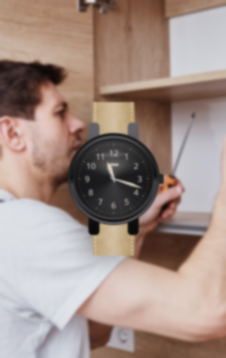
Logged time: 11 h 18 min
